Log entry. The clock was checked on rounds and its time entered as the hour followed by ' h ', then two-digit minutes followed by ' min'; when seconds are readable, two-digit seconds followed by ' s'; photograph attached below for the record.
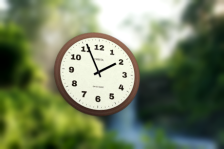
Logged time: 1 h 56 min
